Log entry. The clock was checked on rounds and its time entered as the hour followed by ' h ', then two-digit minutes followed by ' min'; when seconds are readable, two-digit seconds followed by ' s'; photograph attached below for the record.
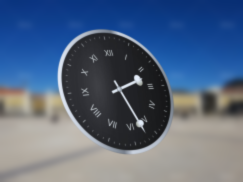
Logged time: 2 h 27 min
